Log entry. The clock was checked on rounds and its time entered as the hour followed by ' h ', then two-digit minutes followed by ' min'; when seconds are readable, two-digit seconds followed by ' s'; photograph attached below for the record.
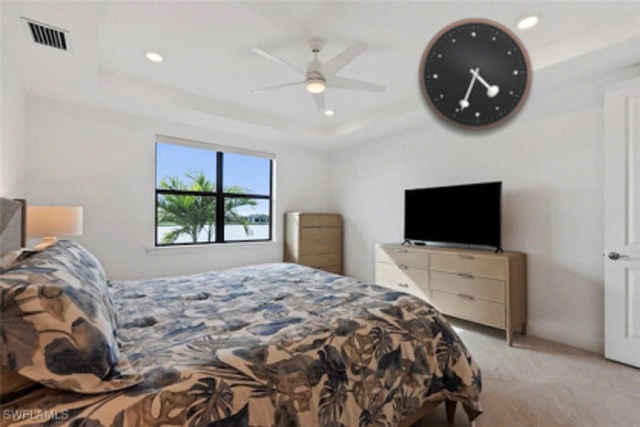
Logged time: 4 h 34 min
